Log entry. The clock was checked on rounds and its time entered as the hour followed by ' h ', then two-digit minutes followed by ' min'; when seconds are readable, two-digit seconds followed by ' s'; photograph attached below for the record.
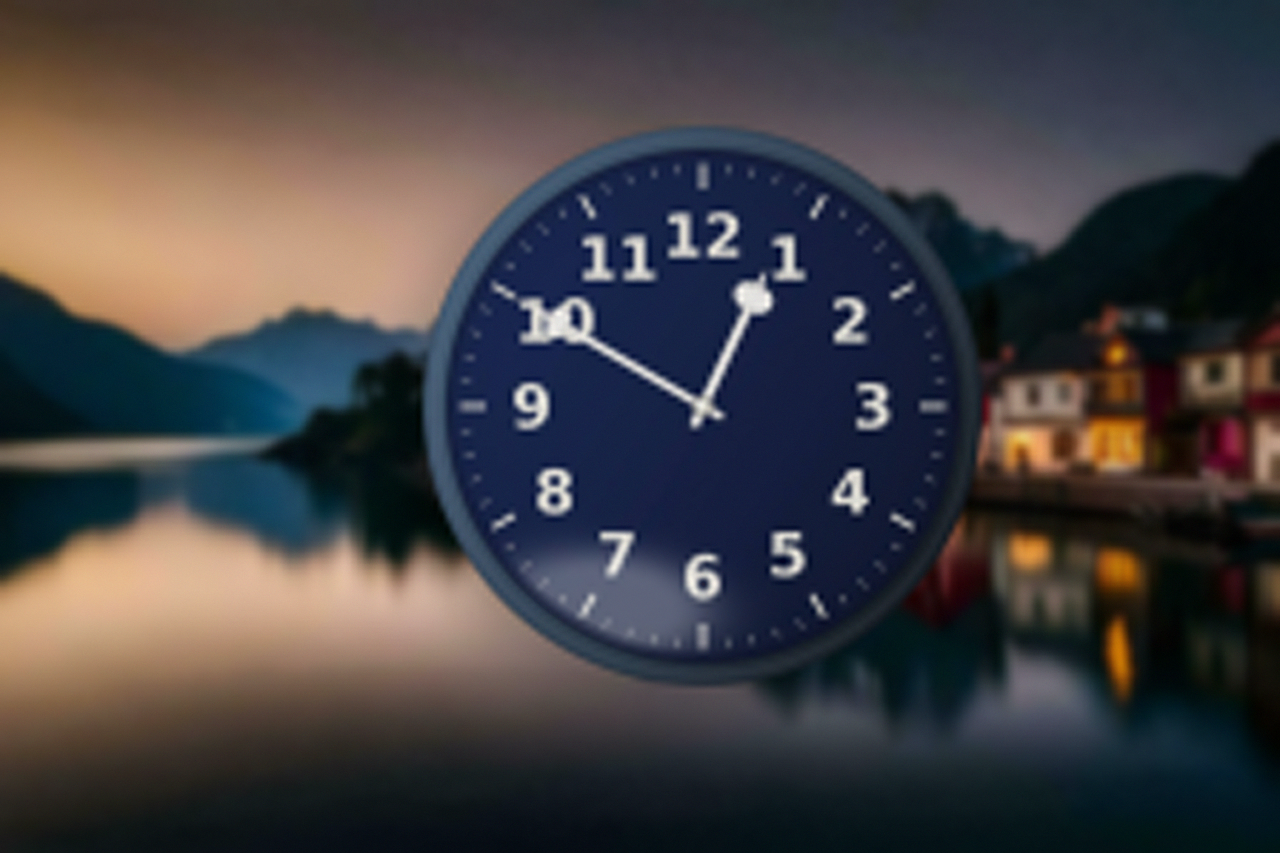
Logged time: 12 h 50 min
